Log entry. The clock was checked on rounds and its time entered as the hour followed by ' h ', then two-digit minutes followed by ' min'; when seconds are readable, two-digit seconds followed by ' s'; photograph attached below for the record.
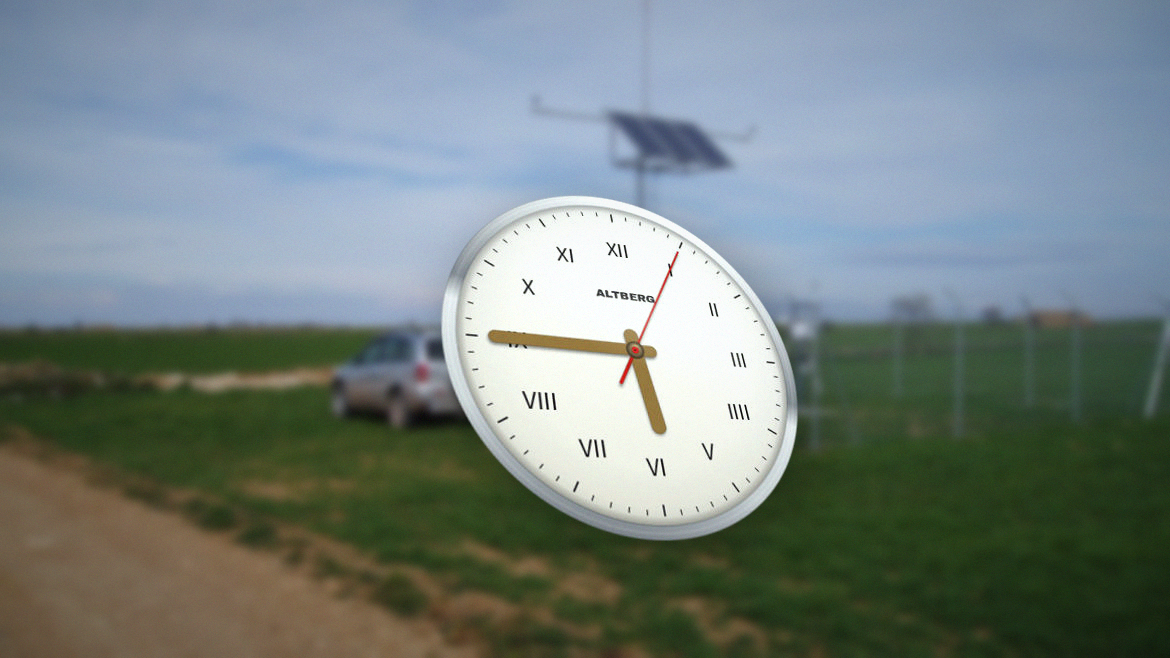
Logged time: 5 h 45 min 05 s
